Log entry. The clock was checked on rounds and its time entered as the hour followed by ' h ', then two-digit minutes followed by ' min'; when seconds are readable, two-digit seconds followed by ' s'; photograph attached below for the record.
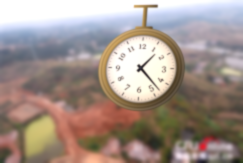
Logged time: 1 h 23 min
